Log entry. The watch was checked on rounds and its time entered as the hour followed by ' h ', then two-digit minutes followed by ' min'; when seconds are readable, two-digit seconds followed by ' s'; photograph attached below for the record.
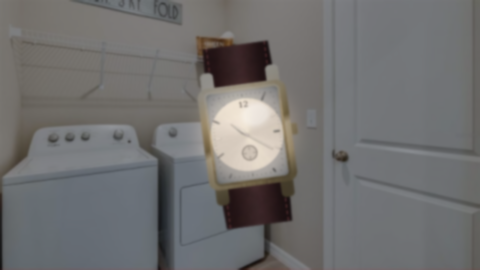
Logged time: 10 h 21 min
